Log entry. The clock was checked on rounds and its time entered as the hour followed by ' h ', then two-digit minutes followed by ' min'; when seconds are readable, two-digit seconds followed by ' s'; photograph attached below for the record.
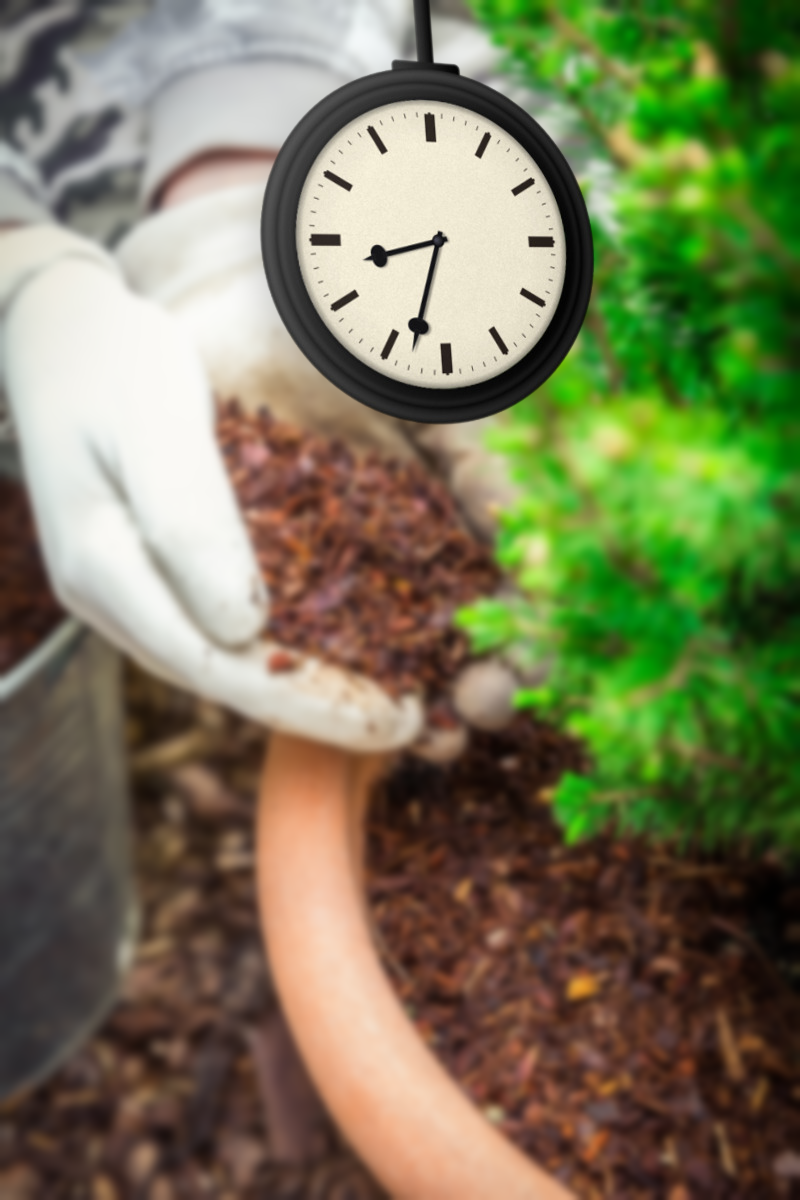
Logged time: 8 h 33 min
